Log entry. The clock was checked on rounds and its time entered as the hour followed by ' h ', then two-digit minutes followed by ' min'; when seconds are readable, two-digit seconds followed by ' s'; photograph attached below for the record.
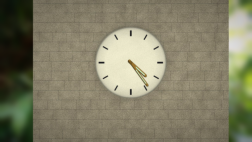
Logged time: 4 h 24 min
